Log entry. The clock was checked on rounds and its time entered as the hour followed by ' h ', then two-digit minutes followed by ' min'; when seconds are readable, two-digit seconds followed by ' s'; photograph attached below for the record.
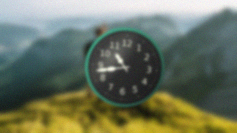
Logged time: 10 h 43 min
